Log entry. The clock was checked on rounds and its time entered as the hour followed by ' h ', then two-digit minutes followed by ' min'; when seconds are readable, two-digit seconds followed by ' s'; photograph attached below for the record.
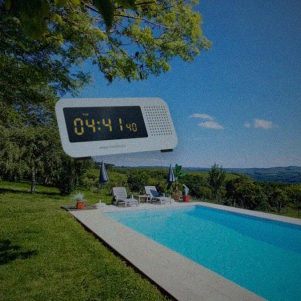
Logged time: 4 h 41 min 40 s
